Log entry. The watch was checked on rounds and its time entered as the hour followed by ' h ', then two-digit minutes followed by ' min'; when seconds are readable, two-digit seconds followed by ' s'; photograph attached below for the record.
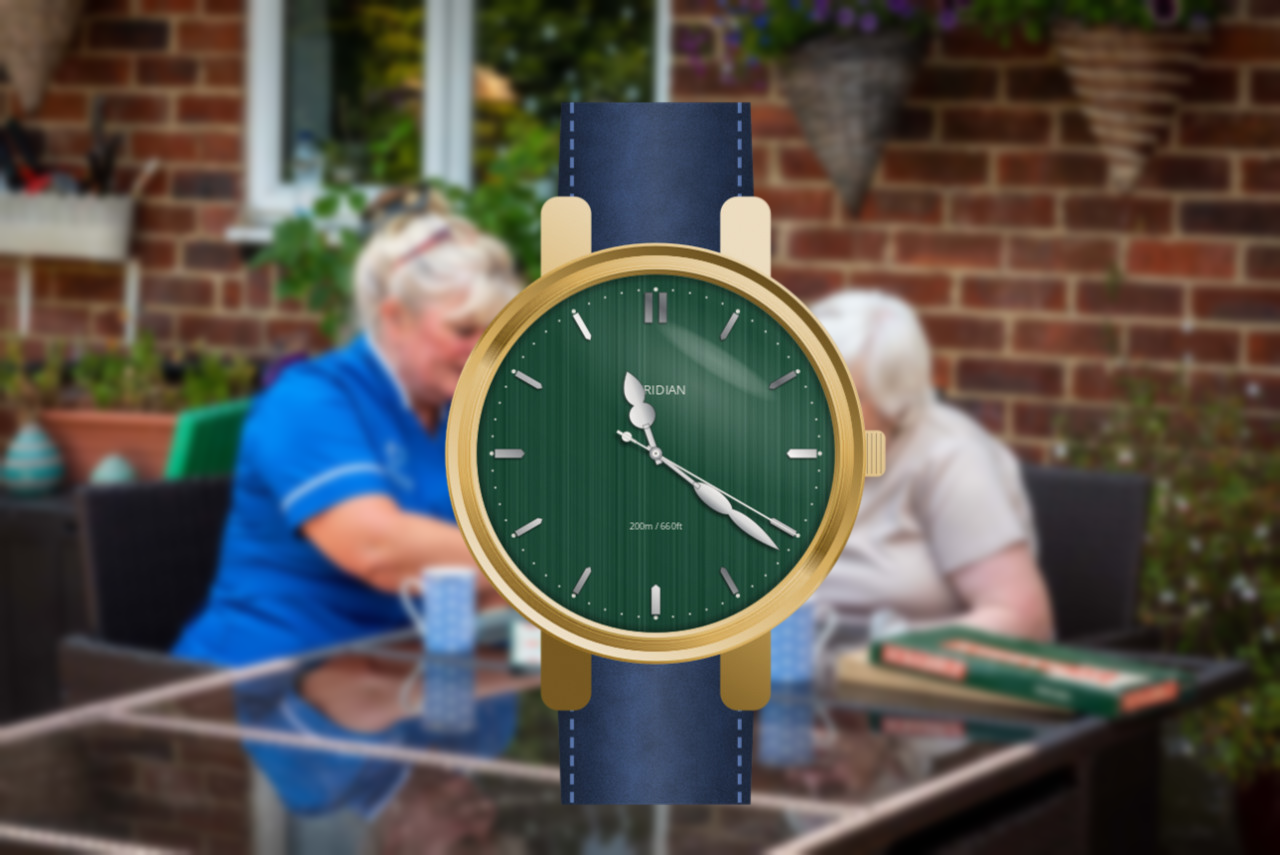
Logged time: 11 h 21 min 20 s
